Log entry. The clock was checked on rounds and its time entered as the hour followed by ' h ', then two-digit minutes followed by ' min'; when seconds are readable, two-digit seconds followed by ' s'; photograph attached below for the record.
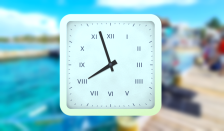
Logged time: 7 h 57 min
